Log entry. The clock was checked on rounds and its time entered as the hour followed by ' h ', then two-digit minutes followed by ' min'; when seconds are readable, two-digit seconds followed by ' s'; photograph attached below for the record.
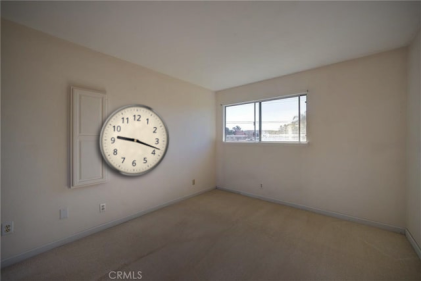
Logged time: 9 h 18 min
